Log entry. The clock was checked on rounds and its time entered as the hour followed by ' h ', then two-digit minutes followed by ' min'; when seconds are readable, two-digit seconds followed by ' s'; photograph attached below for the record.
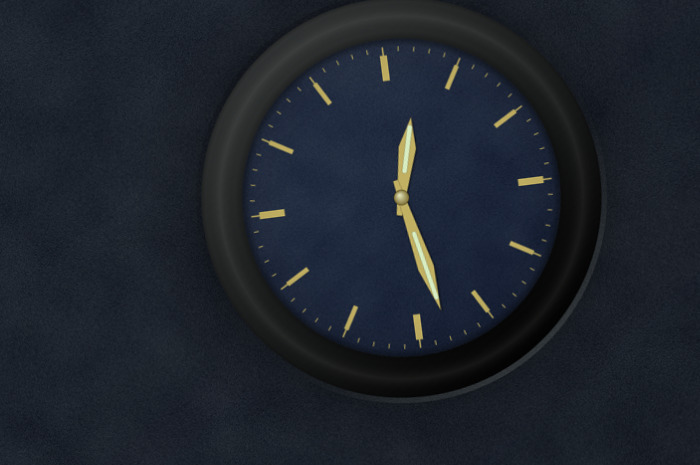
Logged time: 12 h 28 min
